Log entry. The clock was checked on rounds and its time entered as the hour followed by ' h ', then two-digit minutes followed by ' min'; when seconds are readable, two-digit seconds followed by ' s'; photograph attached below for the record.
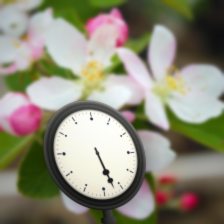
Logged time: 5 h 27 min
